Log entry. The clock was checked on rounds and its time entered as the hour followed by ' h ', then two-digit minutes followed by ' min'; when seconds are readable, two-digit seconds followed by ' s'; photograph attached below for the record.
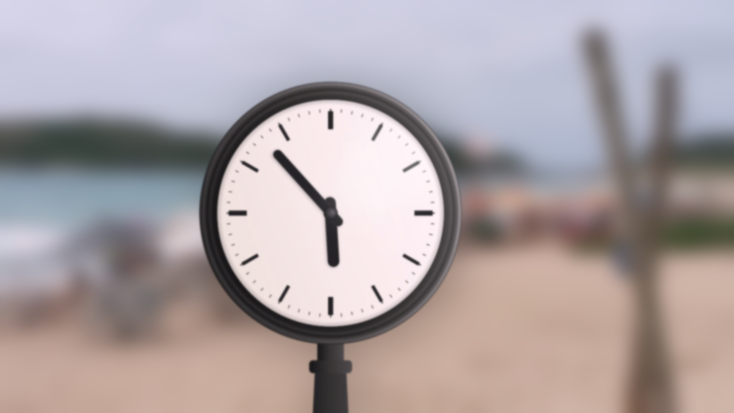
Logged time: 5 h 53 min
